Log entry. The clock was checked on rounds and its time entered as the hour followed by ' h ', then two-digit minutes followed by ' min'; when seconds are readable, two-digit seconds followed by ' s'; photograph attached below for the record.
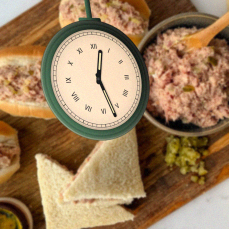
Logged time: 12 h 27 min
